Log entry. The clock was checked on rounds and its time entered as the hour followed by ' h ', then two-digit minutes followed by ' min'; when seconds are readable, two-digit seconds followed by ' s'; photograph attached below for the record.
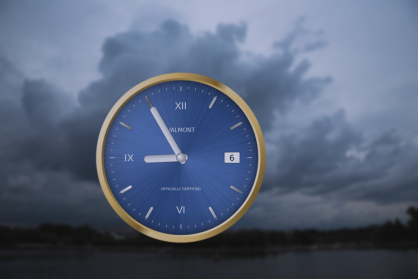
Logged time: 8 h 55 min
